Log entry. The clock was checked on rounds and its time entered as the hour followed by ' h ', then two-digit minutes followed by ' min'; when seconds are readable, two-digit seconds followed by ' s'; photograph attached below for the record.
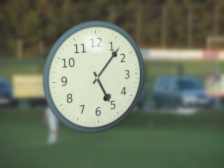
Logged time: 5 h 07 min
